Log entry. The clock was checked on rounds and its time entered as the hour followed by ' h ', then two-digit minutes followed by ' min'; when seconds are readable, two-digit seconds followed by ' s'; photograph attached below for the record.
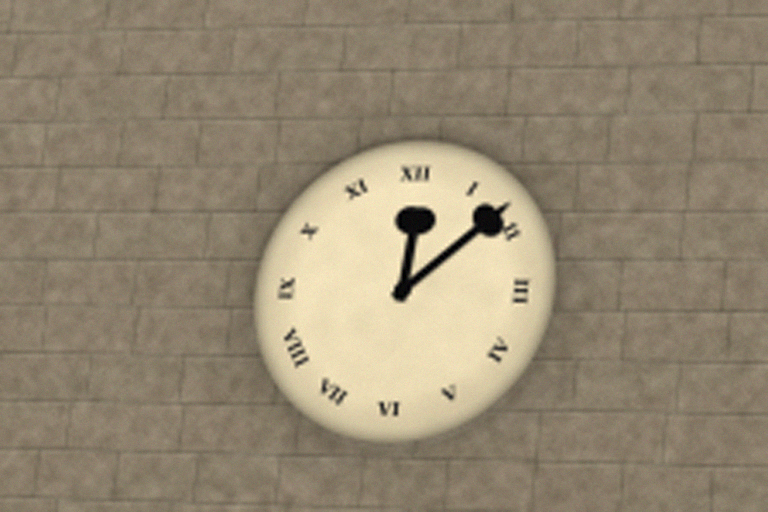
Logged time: 12 h 08 min
